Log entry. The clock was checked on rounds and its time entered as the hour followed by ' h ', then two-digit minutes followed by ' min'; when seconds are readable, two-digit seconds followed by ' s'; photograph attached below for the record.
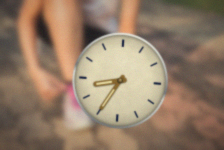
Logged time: 8 h 35 min
